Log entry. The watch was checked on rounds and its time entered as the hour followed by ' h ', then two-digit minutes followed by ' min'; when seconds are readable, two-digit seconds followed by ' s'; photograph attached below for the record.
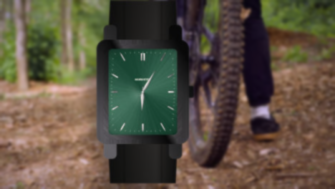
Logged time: 6 h 05 min
